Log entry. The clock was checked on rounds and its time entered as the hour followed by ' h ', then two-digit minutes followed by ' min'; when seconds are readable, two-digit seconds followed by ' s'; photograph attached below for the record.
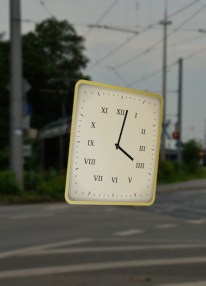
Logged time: 4 h 02 min
